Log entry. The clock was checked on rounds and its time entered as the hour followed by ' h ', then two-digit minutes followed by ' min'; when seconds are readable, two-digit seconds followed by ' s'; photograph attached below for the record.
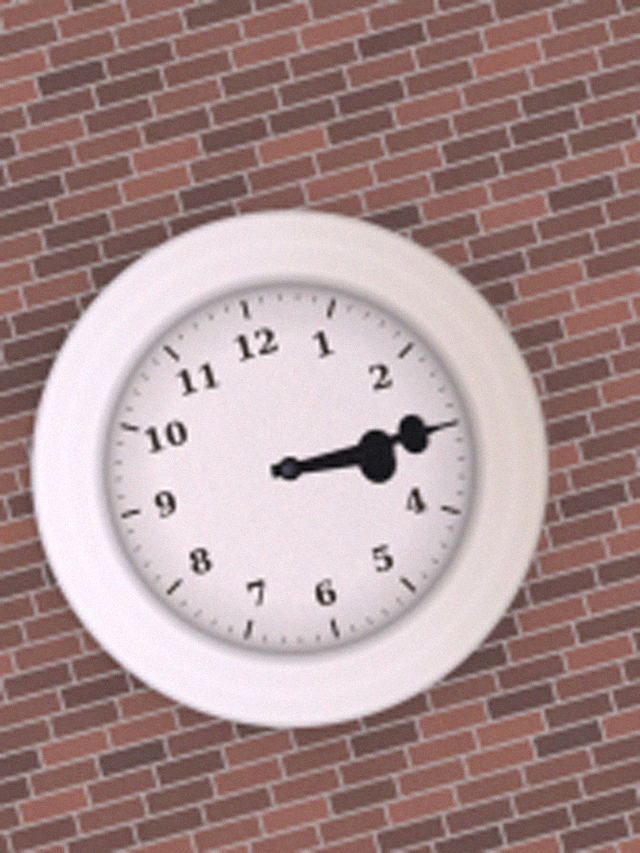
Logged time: 3 h 15 min
